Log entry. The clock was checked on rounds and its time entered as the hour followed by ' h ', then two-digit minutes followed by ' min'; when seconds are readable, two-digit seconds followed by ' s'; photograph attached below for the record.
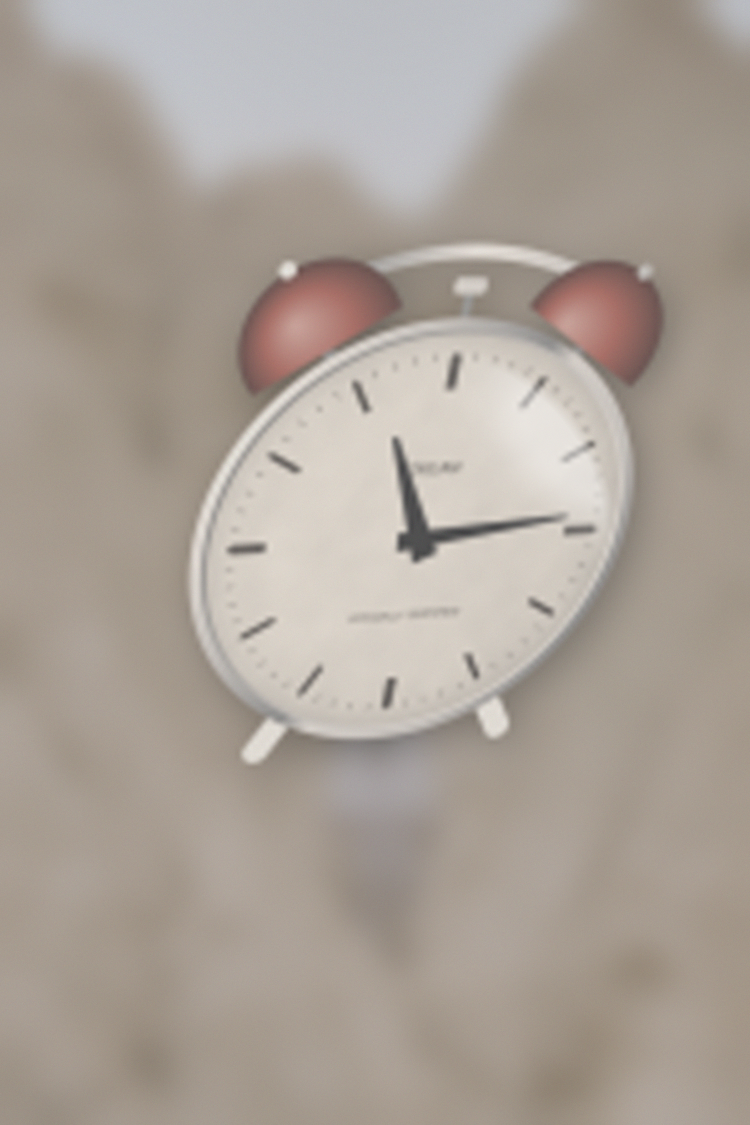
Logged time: 11 h 14 min
